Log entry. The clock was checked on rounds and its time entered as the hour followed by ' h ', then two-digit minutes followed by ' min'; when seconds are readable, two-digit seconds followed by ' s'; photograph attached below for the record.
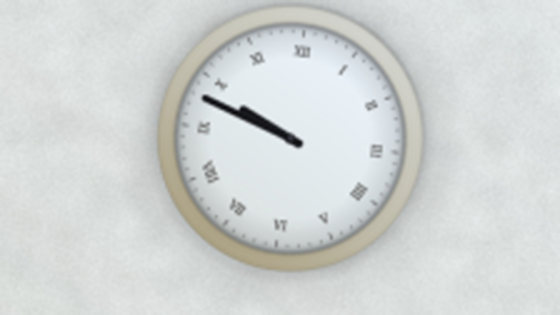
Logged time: 9 h 48 min
